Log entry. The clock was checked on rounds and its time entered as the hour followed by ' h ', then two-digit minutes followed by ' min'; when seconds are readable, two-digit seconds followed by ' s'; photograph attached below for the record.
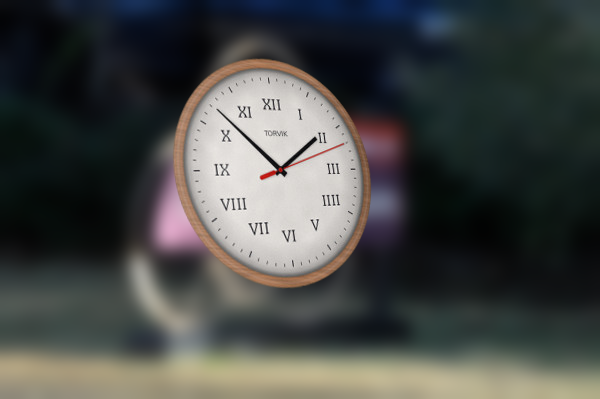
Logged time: 1 h 52 min 12 s
